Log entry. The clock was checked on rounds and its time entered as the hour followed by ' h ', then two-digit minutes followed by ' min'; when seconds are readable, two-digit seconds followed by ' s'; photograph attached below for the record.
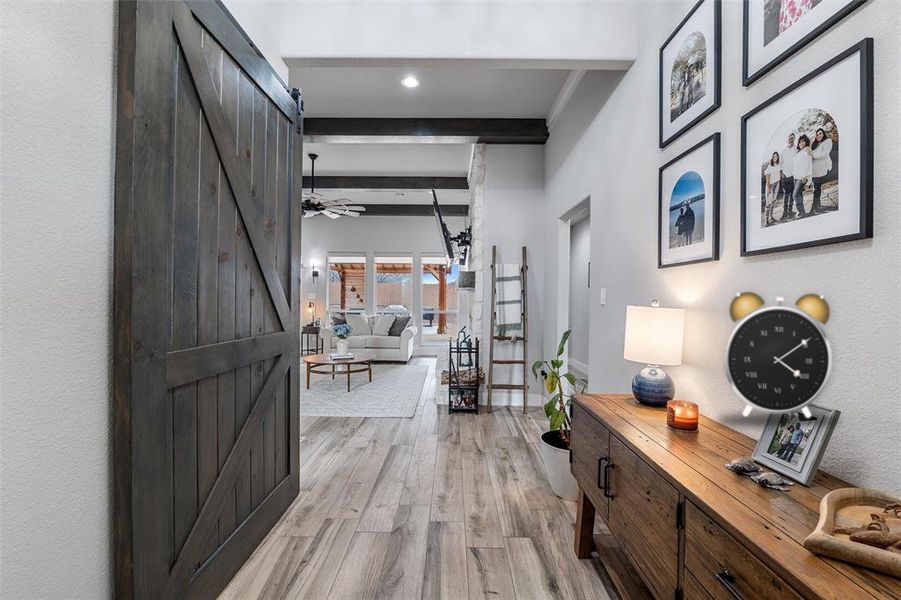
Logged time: 4 h 09 min
